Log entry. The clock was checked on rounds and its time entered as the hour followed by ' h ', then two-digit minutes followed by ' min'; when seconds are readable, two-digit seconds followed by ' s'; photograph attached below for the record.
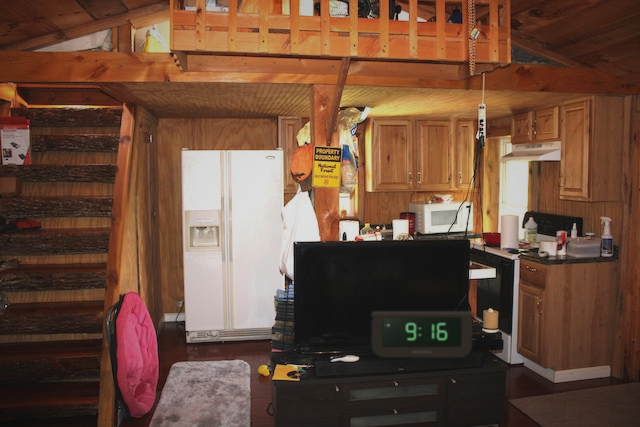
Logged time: 9 h 16 min
